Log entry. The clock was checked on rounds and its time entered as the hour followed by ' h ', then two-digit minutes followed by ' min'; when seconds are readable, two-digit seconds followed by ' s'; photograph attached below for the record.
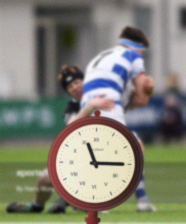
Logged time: 11 h 15 min
